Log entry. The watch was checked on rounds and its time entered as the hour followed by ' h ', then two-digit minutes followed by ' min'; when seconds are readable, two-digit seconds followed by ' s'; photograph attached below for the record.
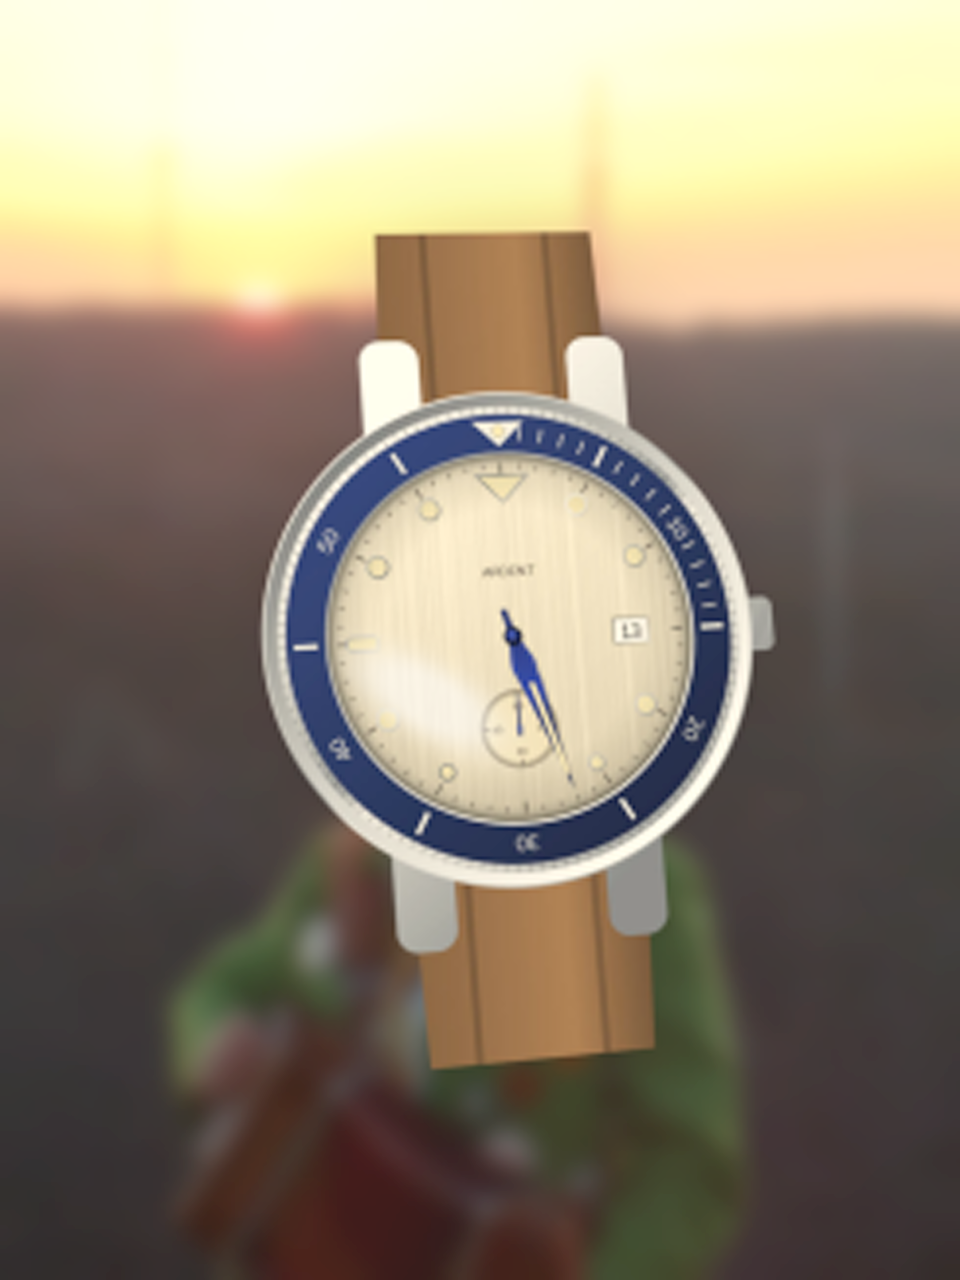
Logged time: 5 h 27 min
